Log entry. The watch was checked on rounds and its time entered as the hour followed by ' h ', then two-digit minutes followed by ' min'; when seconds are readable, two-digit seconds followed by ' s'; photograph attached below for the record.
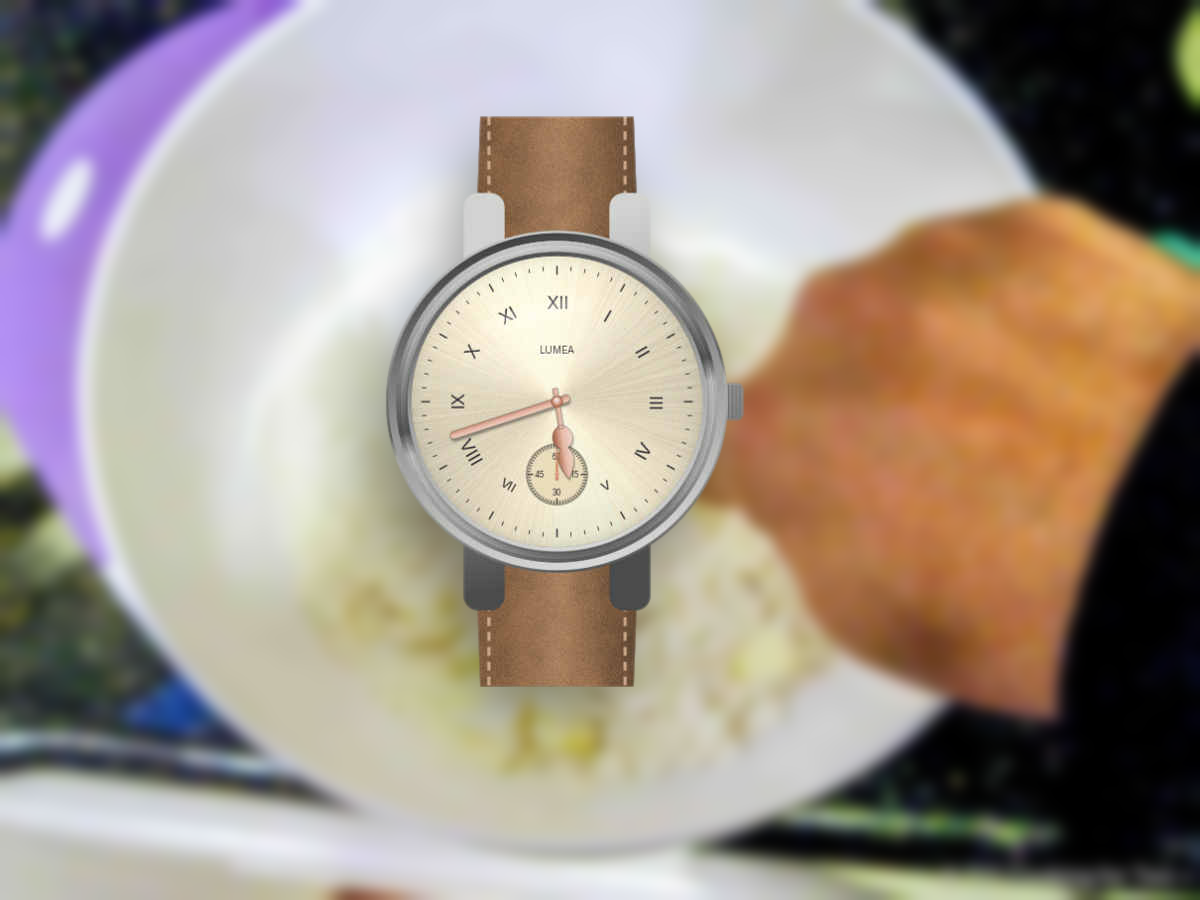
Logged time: 5 h 42 min
